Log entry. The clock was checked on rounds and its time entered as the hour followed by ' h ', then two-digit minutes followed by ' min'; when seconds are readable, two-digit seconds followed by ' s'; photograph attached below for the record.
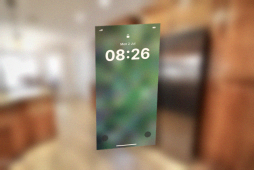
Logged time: 8 h 26 min
